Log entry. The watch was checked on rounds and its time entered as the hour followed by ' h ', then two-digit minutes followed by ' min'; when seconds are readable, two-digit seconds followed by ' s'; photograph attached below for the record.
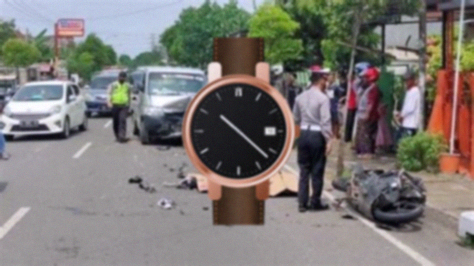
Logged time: 10 h 22 min
